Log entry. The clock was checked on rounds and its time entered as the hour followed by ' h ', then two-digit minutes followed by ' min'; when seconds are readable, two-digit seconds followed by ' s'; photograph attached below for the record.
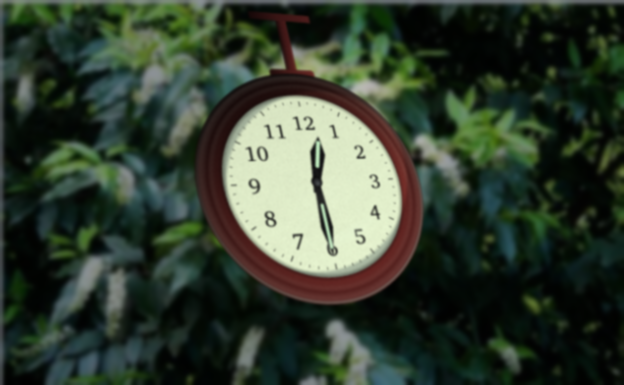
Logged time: 12 h 30 min
